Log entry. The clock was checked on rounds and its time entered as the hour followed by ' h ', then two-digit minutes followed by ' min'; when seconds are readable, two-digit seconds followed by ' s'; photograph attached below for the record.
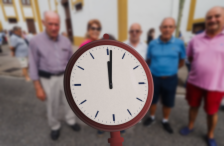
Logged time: 12 h 01 min
